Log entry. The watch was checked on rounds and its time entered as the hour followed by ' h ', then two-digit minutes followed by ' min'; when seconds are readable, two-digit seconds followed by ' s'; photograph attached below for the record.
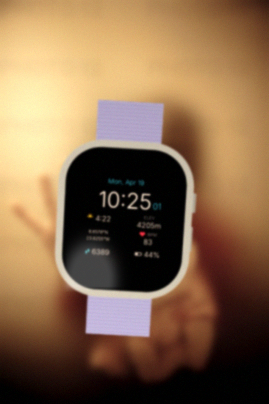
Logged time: 10 h 25 min
